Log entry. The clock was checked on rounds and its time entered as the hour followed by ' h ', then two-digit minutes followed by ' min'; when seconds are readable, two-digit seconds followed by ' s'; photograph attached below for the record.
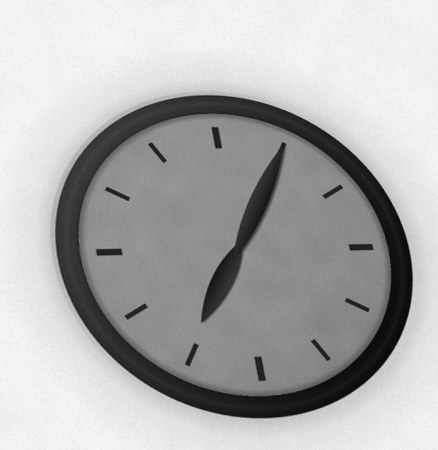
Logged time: 7 h 05 min
